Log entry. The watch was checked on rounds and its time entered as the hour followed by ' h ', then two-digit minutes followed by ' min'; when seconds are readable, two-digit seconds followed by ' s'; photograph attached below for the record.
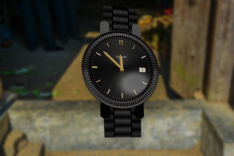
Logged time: 11 h 52 min
